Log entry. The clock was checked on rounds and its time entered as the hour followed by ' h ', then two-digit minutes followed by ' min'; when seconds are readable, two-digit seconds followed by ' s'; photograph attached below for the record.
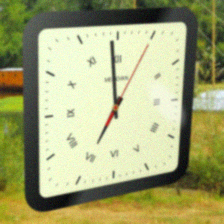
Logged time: 6 h 59 min 05 s
